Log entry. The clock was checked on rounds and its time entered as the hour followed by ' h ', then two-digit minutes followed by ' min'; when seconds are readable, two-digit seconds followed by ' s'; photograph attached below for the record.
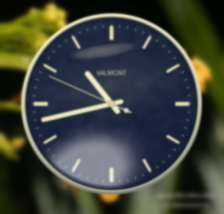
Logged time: 10 h 42 min 49 s
